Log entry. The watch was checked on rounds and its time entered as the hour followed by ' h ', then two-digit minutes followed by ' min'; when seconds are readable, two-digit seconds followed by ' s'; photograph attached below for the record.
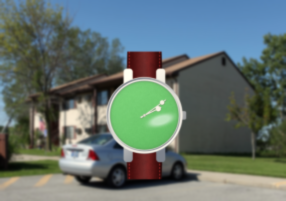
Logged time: 2 h 09 min
